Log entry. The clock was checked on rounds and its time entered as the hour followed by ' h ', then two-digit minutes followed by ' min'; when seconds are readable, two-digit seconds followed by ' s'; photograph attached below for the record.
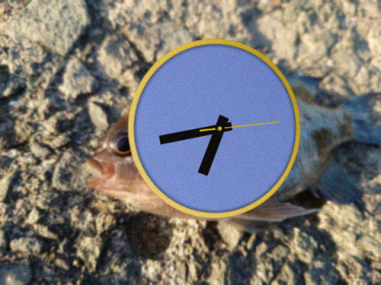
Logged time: 6 h 43 min 14 s
